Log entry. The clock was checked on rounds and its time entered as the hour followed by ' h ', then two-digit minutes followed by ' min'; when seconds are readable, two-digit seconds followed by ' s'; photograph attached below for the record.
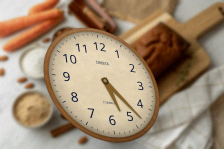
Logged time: 5 h 23 min
